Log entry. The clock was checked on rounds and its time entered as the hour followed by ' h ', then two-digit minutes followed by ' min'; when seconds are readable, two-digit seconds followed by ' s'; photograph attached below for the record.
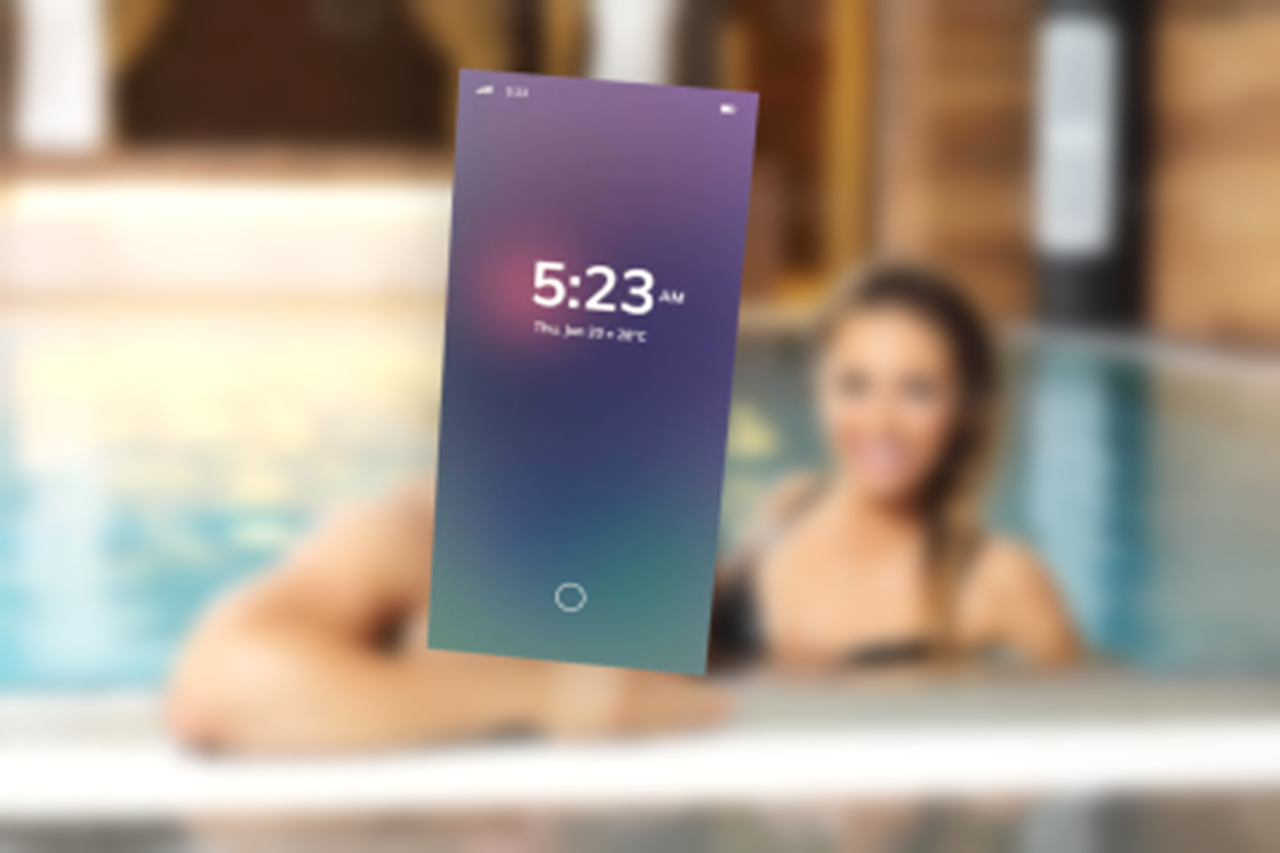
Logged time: 5 h 23 min
